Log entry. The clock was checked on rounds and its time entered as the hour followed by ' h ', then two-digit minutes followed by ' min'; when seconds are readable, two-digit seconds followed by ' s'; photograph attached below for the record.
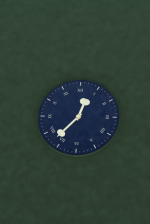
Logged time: 12 h 37 min
